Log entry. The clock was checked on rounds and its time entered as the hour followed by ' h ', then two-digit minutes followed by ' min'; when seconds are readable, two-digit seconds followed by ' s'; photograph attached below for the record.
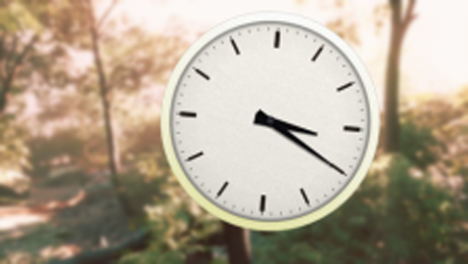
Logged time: 3 h 20 min
